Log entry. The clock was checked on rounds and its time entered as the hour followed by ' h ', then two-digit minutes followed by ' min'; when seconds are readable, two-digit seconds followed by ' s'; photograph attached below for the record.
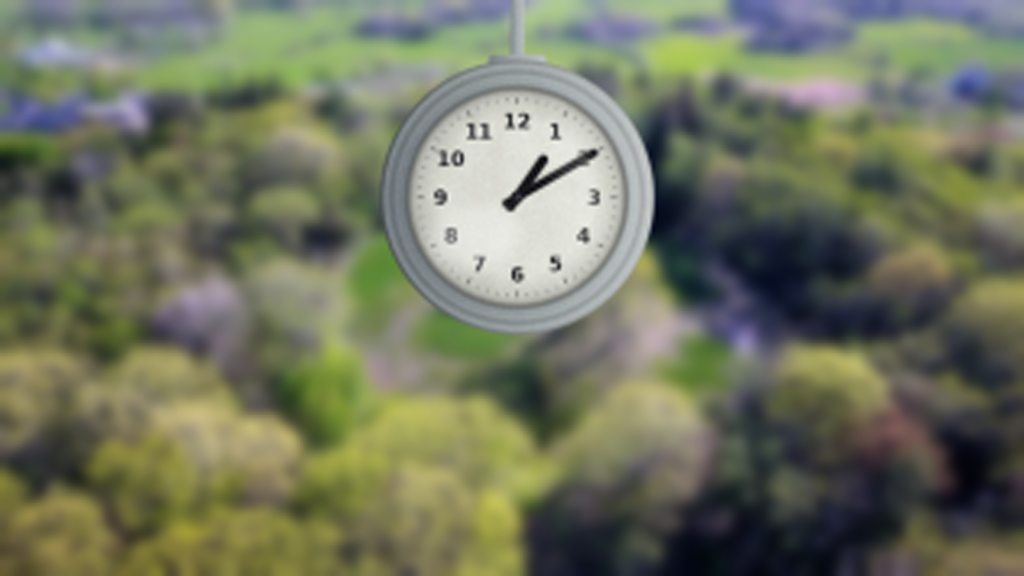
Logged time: 1 h 10 min
